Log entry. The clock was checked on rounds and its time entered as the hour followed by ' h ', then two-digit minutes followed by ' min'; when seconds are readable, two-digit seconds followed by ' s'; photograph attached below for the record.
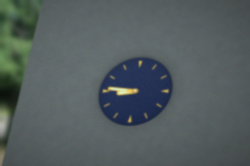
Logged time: 8 h 46 min
